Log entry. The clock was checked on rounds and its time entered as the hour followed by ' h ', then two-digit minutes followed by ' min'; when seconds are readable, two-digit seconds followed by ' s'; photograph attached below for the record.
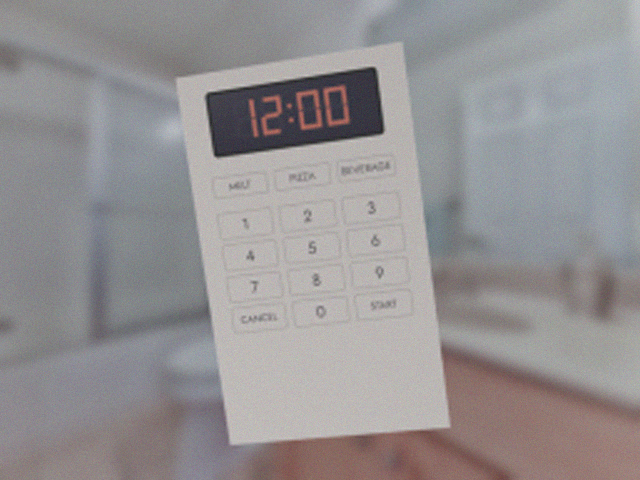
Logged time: 12 h 00 min
